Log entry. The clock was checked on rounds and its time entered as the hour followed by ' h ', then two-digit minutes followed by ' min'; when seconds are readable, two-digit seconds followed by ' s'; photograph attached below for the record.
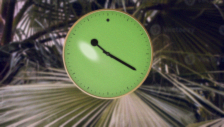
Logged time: 10 h 20 min
